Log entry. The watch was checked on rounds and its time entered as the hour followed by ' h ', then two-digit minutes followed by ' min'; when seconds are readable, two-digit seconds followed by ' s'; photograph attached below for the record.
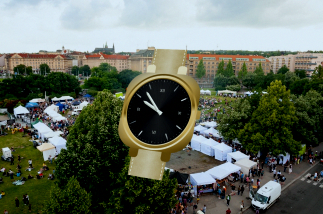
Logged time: 9 h 53 min
